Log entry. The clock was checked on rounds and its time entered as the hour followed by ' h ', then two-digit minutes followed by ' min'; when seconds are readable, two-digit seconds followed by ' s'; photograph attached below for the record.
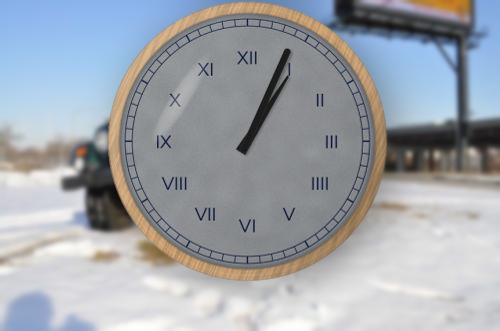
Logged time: 1 h 04 min
